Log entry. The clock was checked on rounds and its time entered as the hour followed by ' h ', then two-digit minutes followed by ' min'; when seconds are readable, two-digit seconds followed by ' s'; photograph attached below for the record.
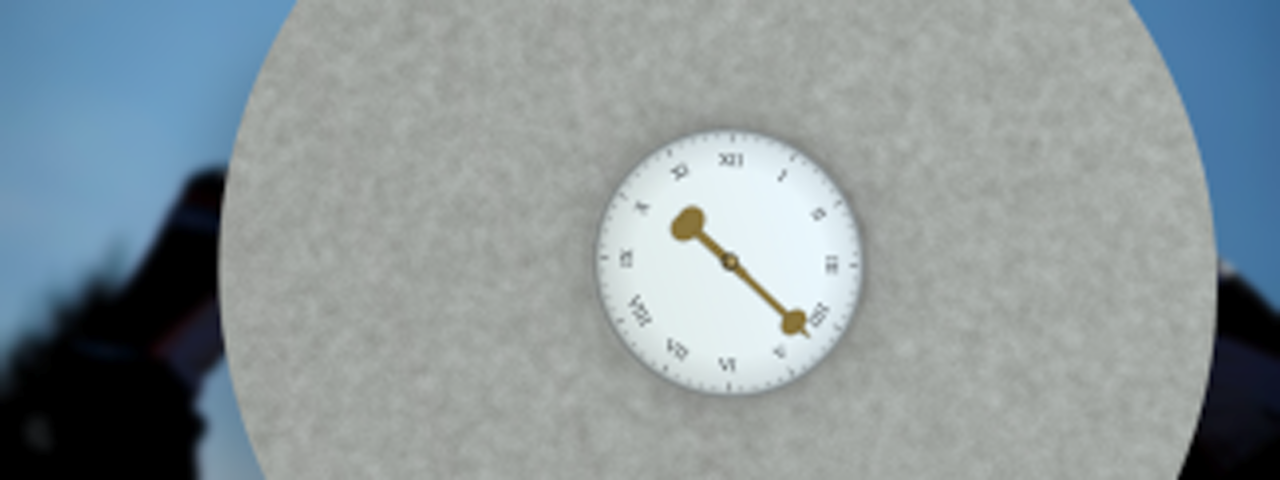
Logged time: 10 h 22 min
